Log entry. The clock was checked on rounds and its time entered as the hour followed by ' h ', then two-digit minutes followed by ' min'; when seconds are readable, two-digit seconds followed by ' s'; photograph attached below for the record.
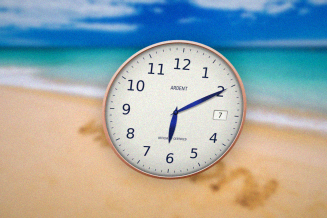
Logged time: 6 h 10 min
